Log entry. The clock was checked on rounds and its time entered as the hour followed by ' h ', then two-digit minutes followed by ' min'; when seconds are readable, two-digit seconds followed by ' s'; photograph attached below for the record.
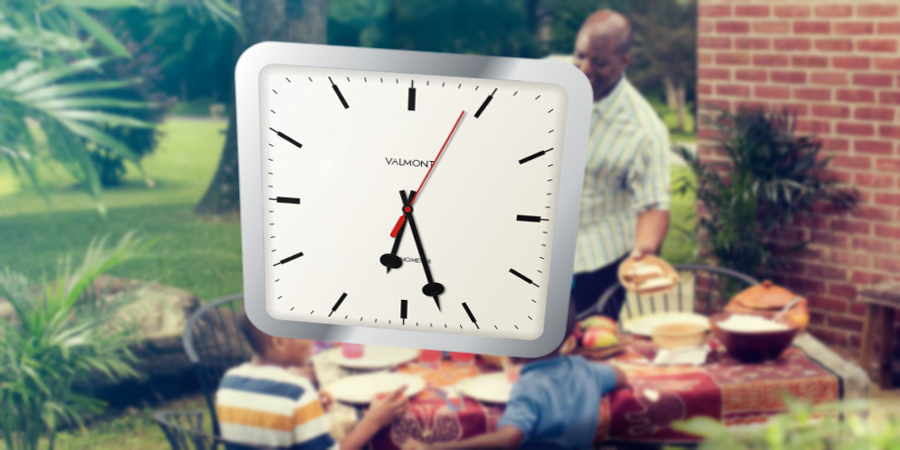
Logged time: 6 h 27 min 04 s
